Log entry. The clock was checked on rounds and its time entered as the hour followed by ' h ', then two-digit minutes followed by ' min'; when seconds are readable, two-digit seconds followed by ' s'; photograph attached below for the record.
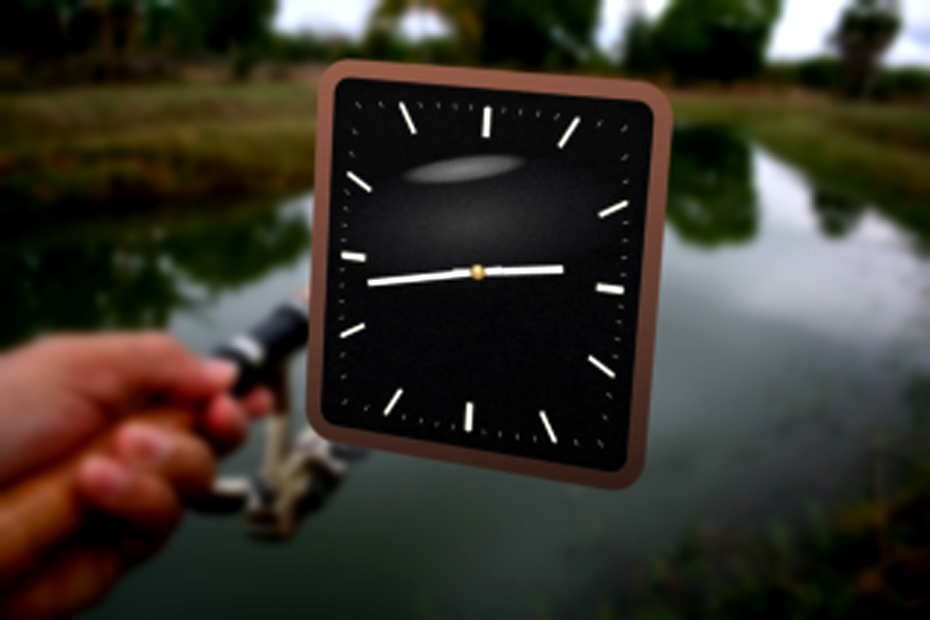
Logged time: 2 h 43 min
